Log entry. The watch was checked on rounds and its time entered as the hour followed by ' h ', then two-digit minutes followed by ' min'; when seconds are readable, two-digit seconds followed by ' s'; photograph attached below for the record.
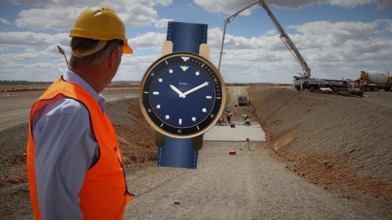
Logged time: 10 h 10 min
